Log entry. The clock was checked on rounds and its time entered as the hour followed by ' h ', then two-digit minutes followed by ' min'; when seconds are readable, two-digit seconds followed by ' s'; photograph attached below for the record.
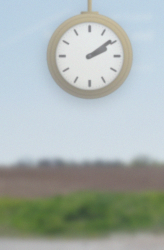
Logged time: 2 h 09 min
